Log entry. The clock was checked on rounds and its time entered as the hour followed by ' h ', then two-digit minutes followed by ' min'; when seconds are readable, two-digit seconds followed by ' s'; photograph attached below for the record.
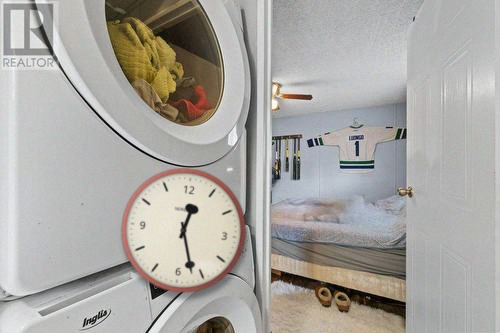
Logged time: 12 h 27 min
